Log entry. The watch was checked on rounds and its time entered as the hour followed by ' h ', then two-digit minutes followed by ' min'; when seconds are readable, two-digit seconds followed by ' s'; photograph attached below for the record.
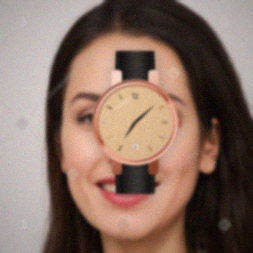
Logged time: 7 h 08 min
